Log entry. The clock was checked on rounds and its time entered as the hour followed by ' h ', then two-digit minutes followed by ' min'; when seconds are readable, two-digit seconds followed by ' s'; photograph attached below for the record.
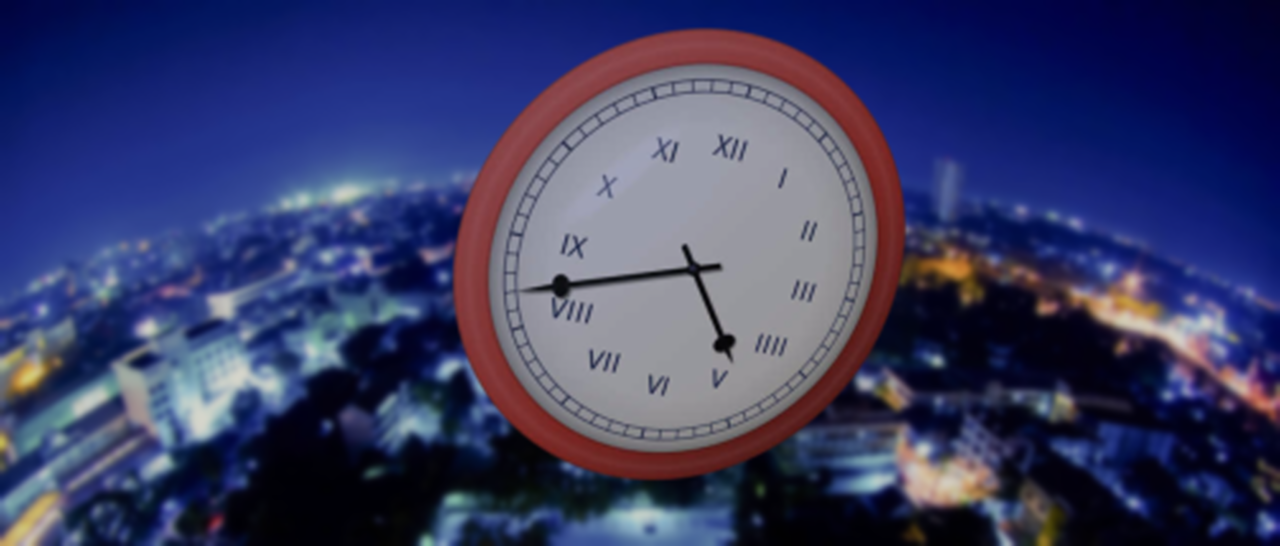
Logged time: 4 h 42 min
